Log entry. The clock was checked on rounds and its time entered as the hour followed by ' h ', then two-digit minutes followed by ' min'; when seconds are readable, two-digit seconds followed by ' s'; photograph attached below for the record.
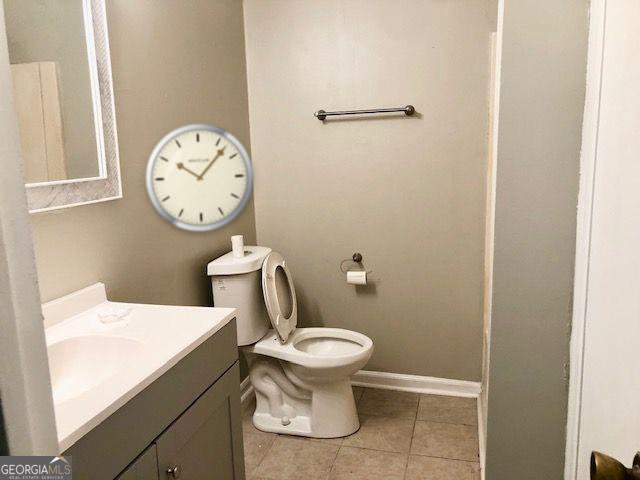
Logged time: 10 h 07 min
